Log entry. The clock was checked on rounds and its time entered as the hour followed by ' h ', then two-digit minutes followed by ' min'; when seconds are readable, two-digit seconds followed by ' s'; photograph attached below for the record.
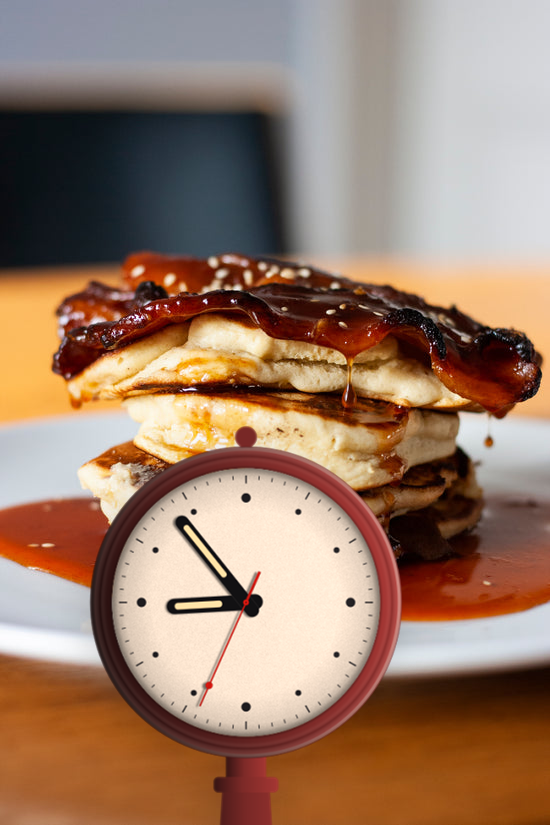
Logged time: 8 h 53 min 34 s
